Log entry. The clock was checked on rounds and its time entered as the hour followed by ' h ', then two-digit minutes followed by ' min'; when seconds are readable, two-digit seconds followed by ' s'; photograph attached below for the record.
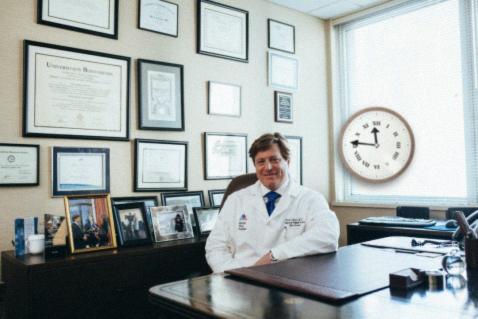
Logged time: 11 h 46 min
